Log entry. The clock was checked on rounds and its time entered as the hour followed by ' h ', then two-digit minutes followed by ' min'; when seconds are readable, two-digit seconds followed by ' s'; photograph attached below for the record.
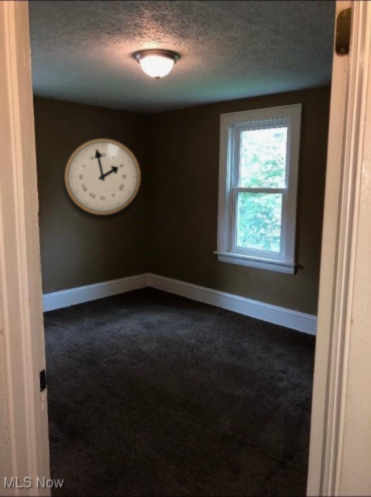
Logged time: 1 h 58 min
